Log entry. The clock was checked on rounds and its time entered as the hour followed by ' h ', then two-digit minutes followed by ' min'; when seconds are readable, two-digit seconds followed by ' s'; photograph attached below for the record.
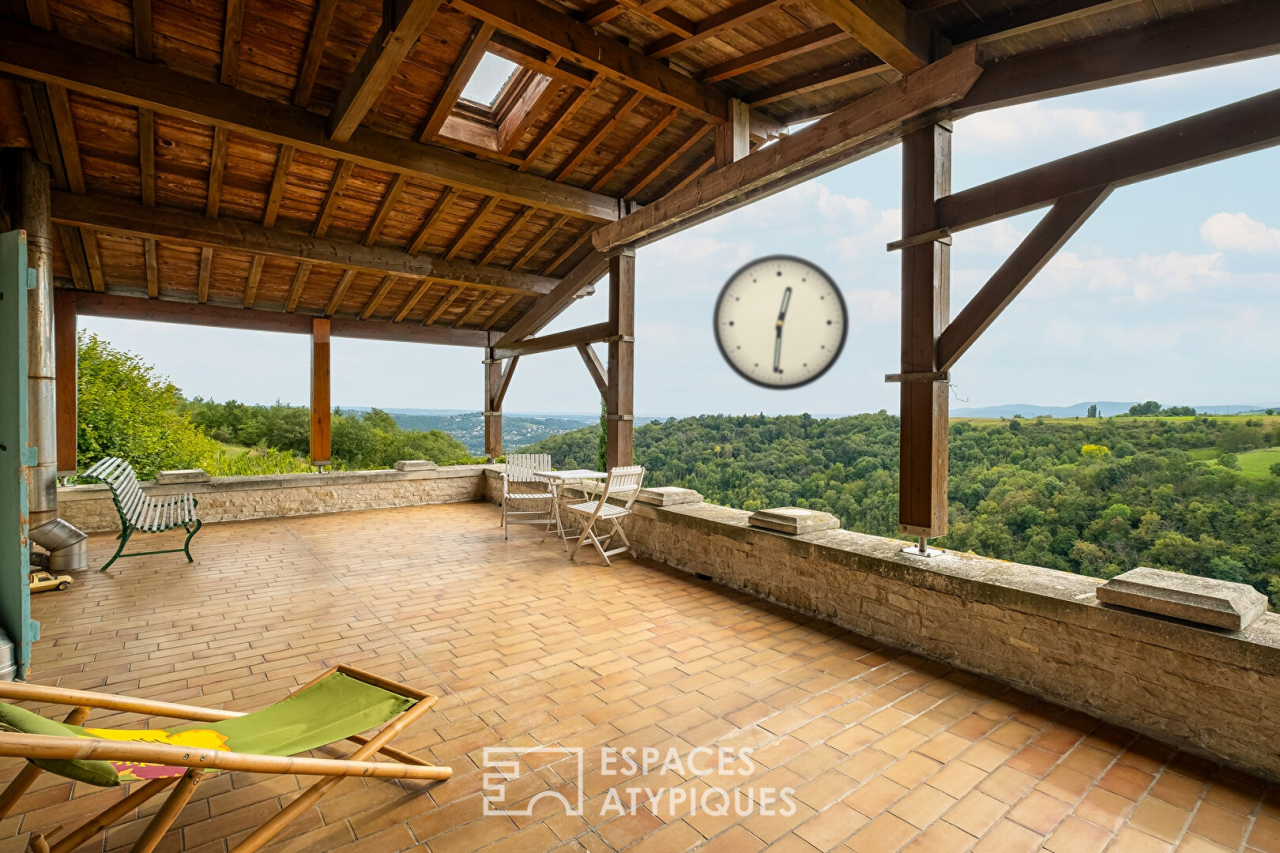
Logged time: 12 h 31 min
